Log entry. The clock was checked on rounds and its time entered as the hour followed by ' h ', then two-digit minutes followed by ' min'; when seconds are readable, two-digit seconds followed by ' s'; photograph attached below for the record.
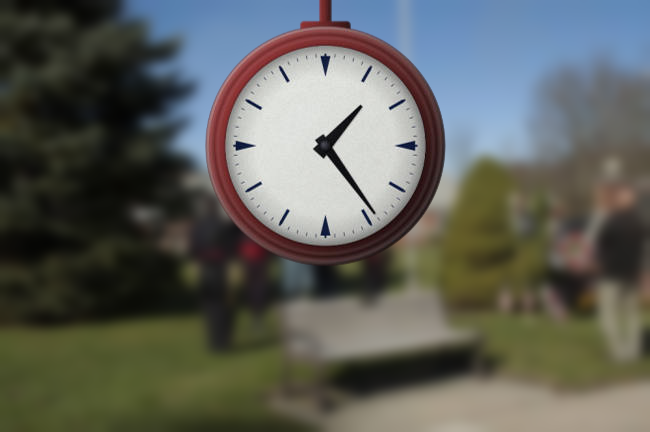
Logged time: 1 h 24 min
